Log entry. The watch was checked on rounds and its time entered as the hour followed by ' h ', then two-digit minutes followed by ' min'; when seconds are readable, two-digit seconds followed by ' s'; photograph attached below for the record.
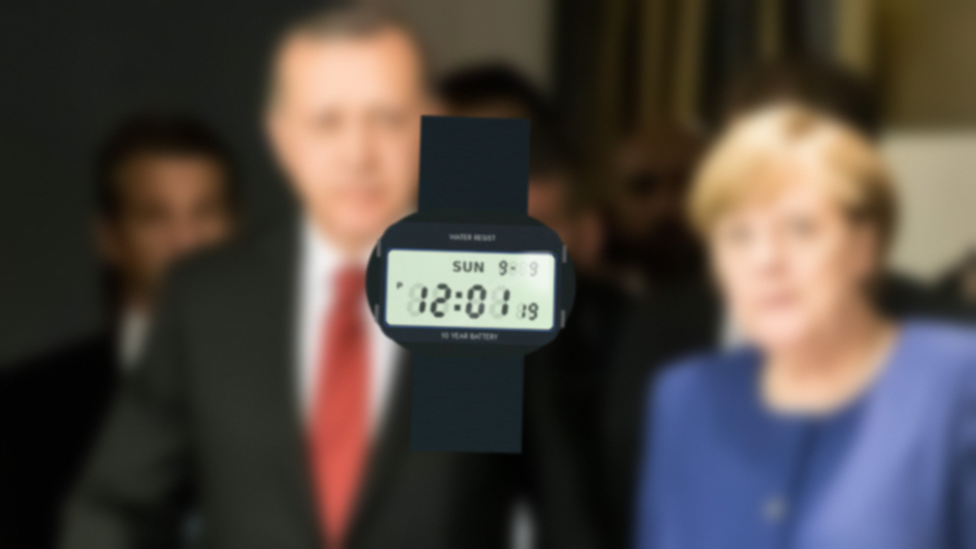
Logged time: 12 h 01 min 19 s
